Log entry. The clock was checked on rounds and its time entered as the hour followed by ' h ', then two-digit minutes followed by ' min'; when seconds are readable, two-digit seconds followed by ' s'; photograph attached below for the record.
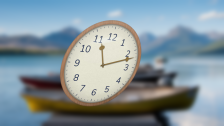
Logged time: 11 h 12 min
